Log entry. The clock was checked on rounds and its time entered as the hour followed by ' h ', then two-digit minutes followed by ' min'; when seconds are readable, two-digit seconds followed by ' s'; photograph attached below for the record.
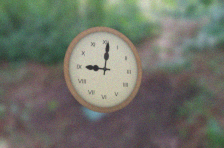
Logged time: 9 h 01 min
